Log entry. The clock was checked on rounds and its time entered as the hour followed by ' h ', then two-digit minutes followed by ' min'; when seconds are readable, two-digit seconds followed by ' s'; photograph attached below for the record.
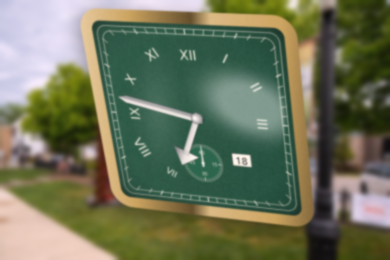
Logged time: 6 h 47 min
